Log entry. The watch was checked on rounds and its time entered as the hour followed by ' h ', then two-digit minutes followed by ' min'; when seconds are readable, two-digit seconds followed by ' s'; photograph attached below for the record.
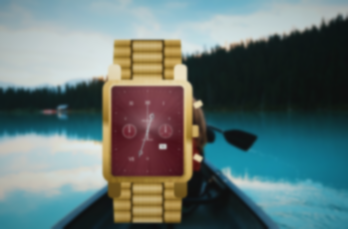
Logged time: 12 h 33 min
